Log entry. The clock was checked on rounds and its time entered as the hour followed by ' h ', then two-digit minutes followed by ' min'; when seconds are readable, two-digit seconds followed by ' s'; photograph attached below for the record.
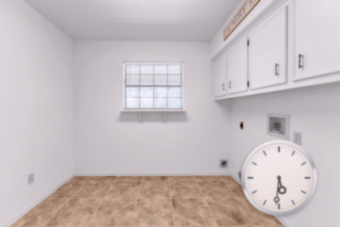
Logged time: 5 h 31 min
